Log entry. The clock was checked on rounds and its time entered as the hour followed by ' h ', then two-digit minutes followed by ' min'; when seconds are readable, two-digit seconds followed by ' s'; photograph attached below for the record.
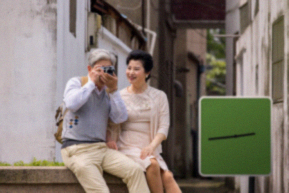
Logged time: 2 h 44 min
